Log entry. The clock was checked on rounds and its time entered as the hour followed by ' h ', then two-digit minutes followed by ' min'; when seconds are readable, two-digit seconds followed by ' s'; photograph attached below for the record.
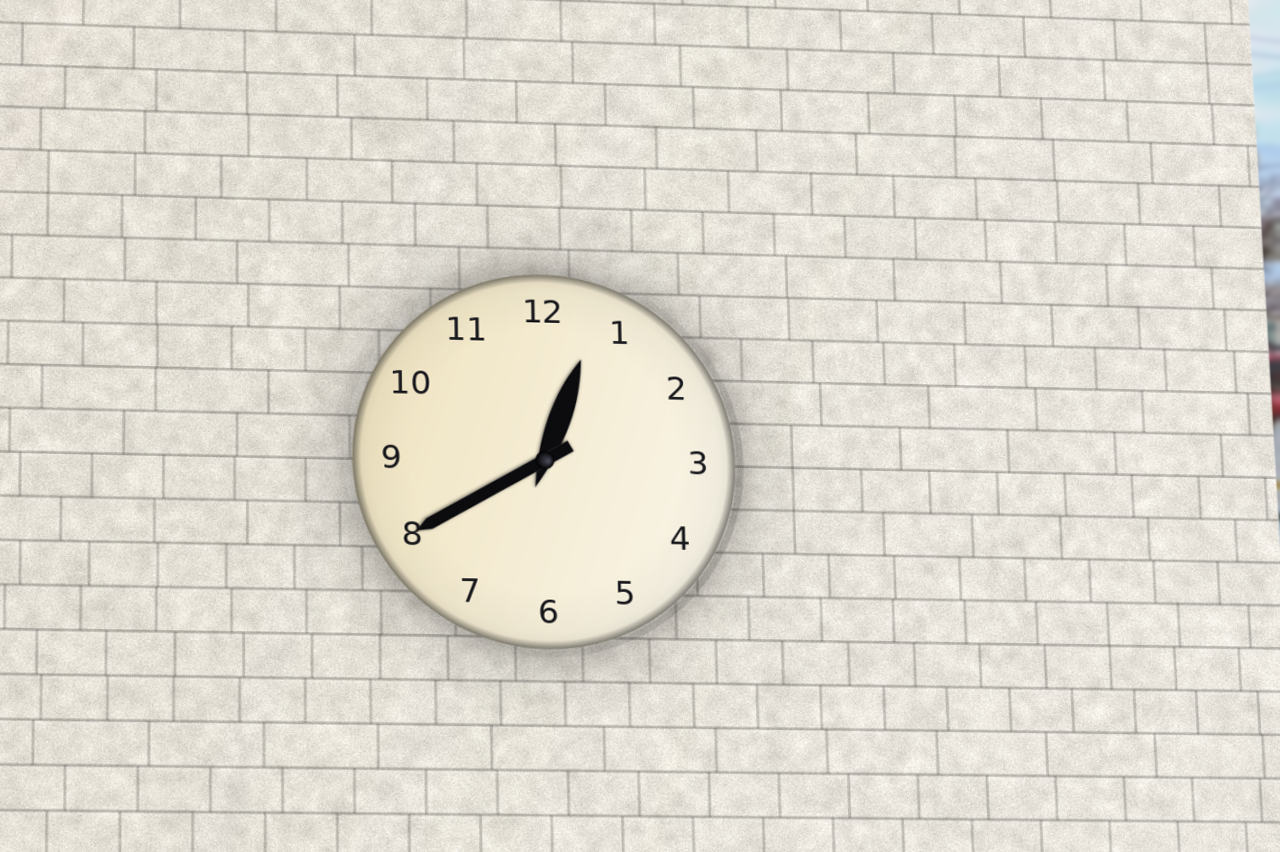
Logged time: 12 h 40 min
